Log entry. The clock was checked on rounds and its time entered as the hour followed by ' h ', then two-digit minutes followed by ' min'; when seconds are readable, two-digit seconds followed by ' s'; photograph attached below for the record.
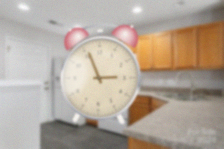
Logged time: 2 h 56 min
